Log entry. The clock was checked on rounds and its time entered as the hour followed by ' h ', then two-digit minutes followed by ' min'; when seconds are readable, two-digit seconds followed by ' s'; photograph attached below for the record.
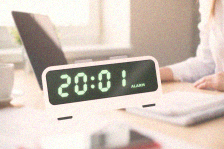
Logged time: 20 h 01 min
